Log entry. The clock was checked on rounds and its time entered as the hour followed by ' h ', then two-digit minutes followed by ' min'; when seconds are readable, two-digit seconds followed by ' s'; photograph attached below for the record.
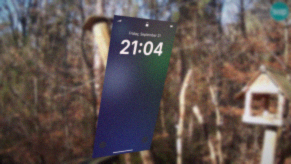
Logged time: 21 h 04 min
